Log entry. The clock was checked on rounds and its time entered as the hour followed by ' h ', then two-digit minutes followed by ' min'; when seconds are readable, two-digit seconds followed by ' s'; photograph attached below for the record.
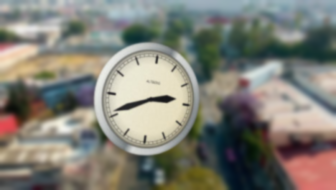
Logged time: 2 h 41 min
